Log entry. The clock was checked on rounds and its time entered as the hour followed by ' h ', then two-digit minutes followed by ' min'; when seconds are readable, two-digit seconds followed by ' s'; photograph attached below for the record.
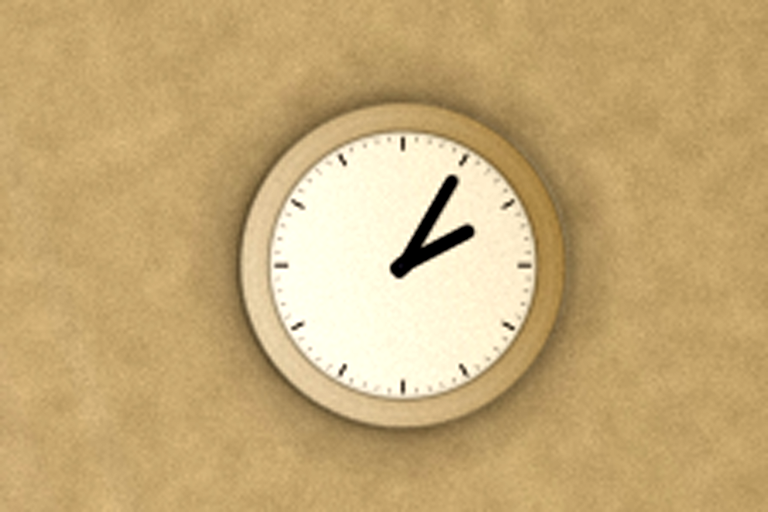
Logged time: 2 h 05 min
